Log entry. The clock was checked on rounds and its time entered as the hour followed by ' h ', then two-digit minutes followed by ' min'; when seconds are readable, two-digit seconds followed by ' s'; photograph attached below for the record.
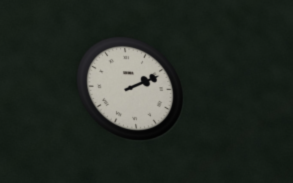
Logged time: 2 h 11 min
